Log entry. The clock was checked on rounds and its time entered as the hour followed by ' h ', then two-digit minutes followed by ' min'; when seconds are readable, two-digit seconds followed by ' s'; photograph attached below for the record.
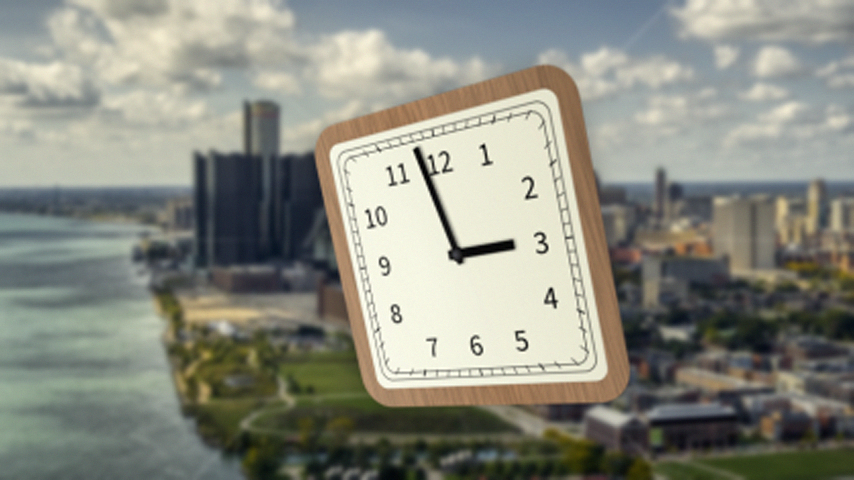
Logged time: 2 h 58 min
